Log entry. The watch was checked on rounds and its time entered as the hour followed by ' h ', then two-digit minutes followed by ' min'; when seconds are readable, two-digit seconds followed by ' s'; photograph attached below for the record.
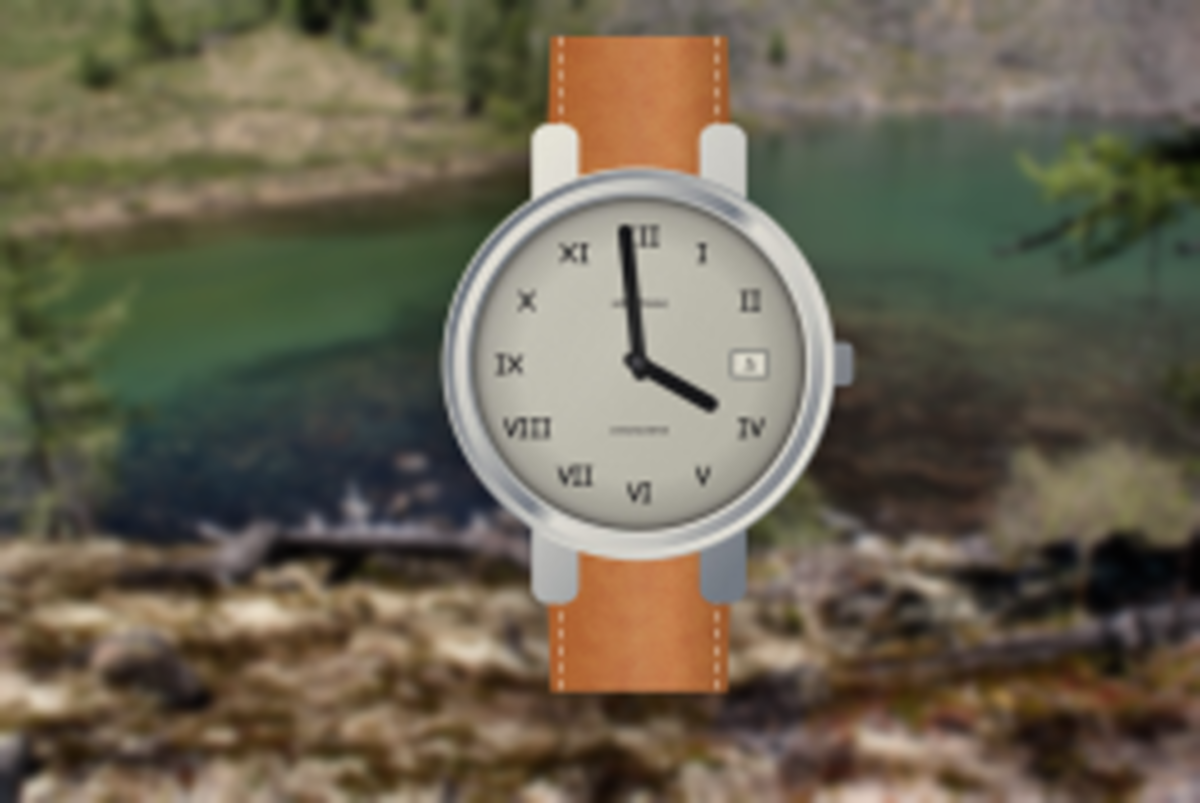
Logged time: 3 h 59 min
